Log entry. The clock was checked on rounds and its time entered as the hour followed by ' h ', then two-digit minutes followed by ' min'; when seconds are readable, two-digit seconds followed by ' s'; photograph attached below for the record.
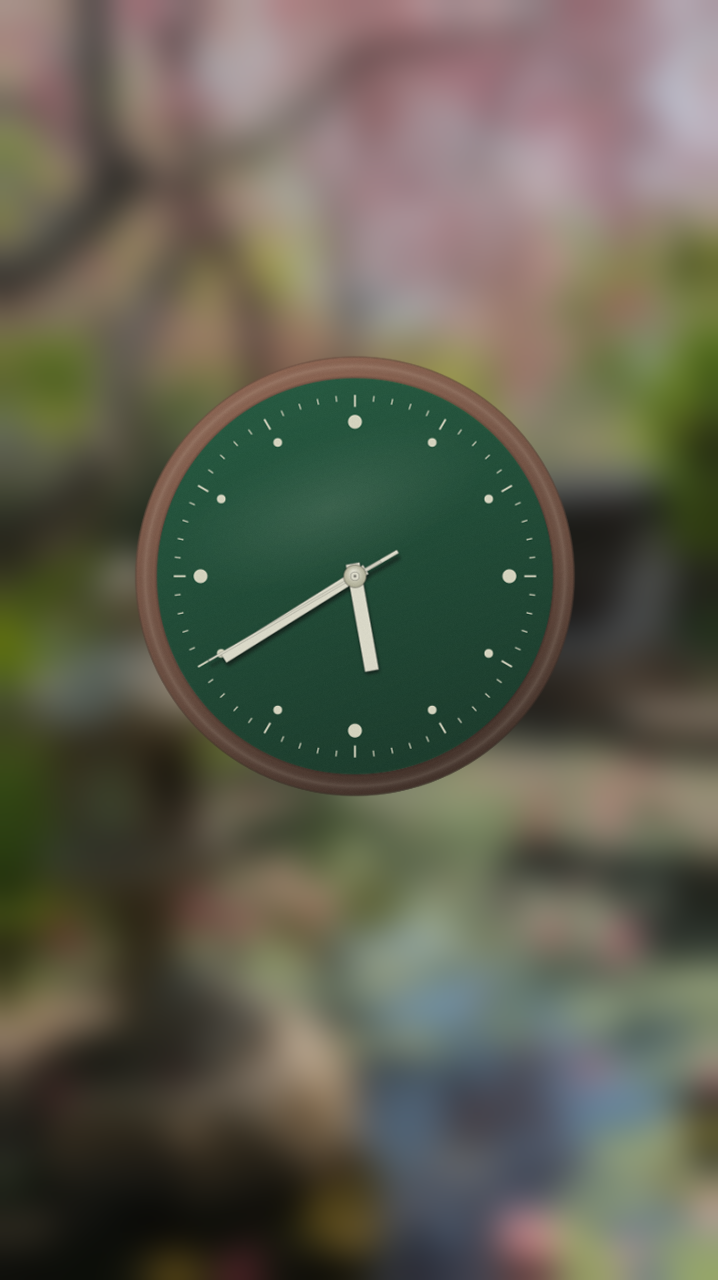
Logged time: 5 h 39 min 40 s
